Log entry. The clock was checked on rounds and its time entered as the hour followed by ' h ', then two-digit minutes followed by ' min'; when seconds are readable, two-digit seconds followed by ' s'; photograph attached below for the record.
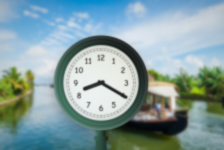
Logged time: 8 h 20 min
